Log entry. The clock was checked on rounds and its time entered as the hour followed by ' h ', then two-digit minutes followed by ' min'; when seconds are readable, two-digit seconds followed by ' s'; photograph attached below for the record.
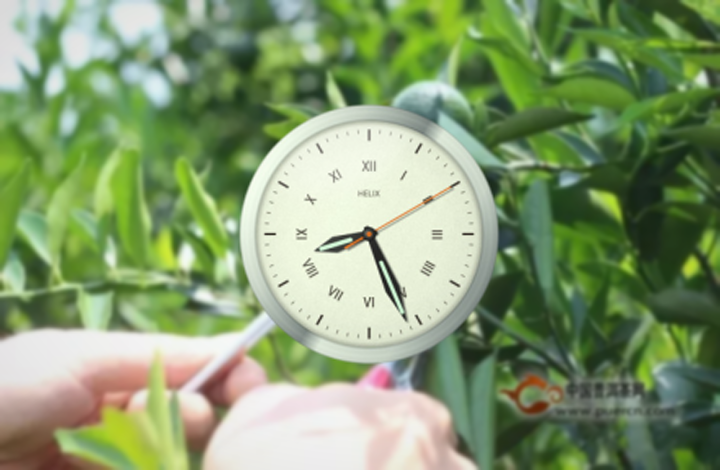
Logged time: 8 h 26 min 10 s
